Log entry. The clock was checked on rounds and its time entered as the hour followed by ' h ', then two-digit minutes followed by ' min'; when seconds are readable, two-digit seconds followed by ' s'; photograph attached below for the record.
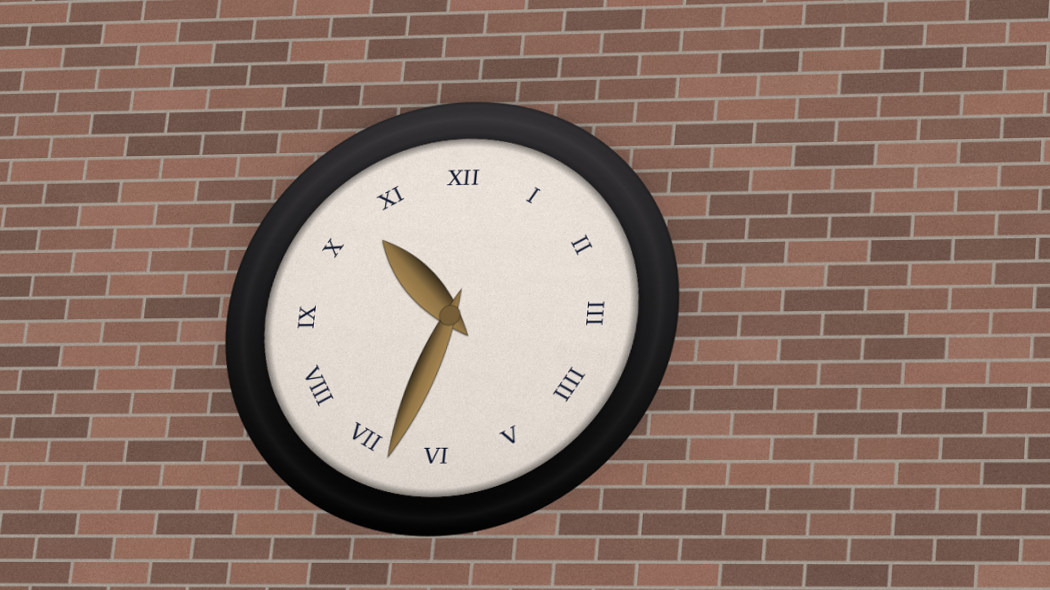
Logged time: 10 h 33 min
